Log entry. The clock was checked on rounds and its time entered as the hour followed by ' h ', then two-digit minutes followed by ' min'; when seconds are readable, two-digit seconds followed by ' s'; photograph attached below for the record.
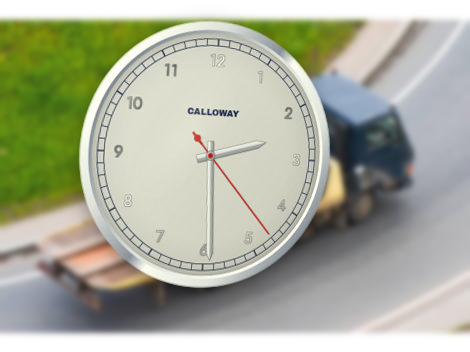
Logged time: 2 h 29 min 23 s
